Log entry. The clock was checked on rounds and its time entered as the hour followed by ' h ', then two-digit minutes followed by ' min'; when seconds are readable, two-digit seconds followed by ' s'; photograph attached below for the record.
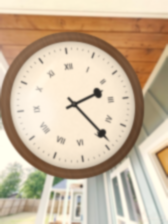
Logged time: 2 h 24 min
